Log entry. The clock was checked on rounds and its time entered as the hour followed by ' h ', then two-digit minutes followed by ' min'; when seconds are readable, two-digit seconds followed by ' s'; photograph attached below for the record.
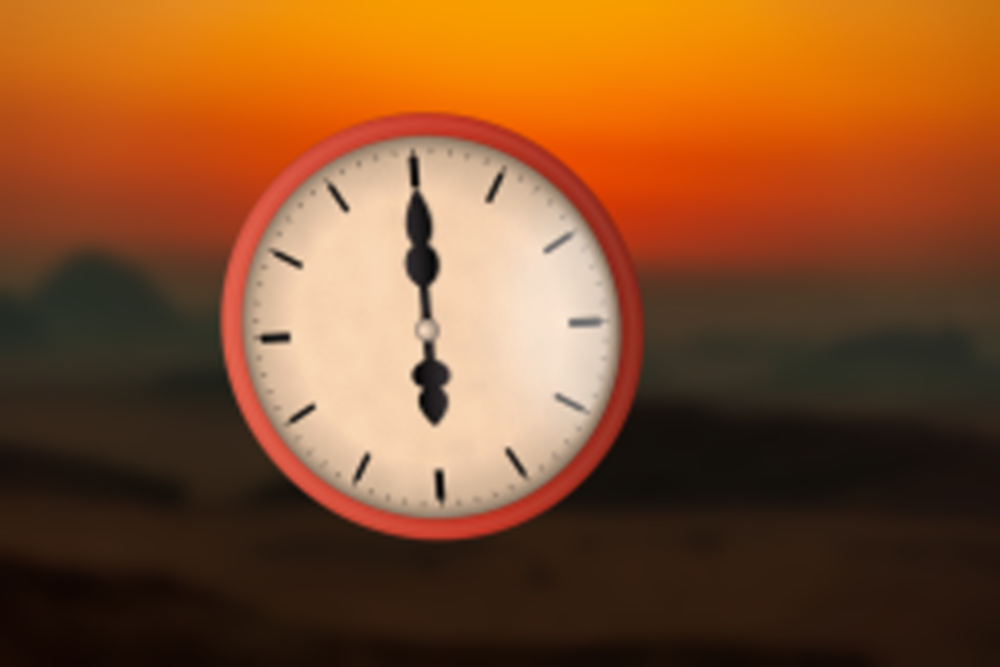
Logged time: 6 h 00 min
